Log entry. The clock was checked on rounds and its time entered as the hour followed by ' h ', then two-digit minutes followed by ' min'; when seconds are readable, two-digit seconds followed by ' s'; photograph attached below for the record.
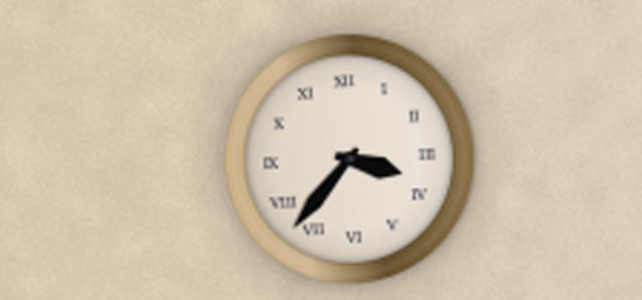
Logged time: 3 h 37 min
